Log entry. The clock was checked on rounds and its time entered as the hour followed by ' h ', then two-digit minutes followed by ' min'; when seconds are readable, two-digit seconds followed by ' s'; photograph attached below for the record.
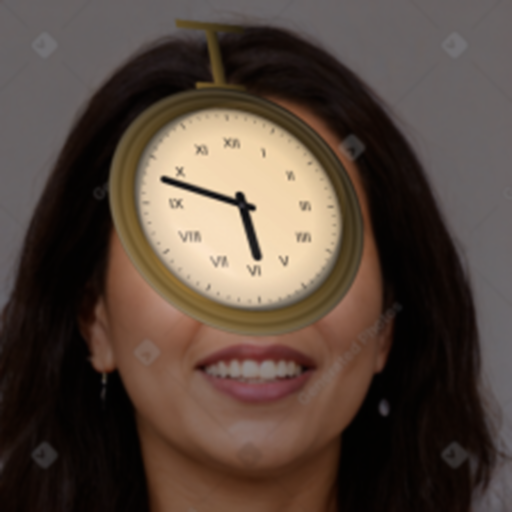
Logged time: 5 h 48 min
